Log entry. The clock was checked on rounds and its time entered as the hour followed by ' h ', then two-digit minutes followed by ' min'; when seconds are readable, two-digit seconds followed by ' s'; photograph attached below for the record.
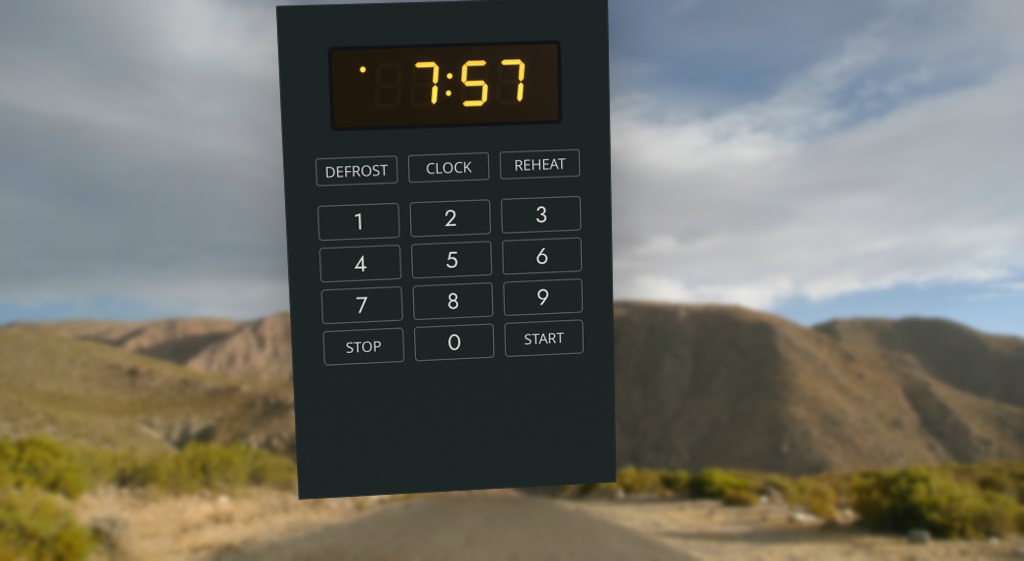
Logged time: 7 h 57 min
